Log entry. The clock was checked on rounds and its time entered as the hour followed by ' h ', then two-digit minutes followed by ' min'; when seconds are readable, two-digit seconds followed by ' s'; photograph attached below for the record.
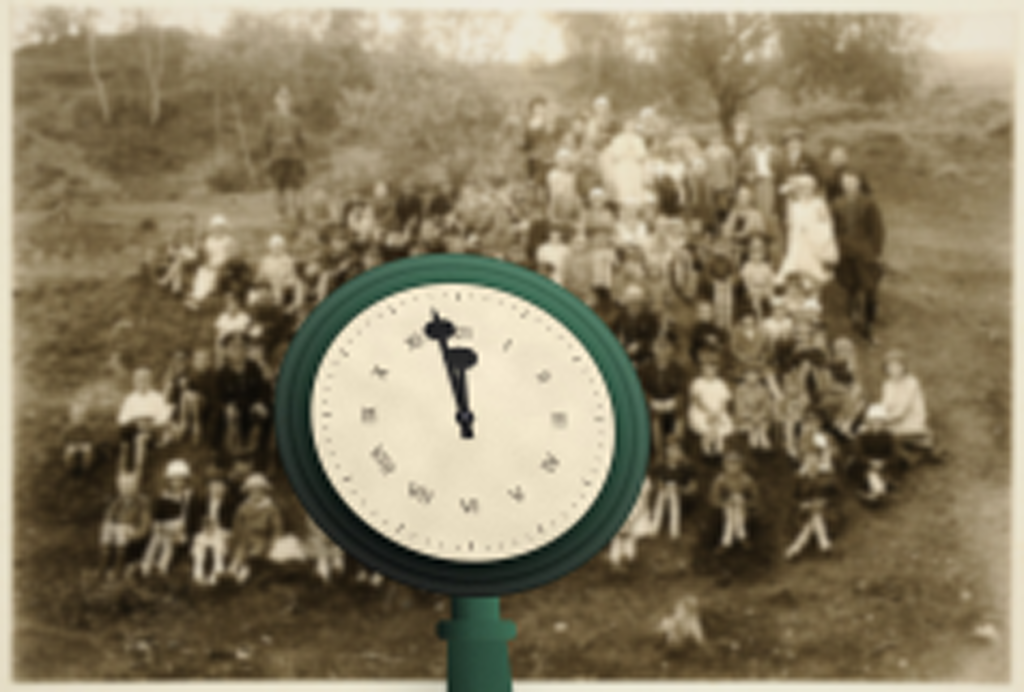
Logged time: 11 h 58 min
